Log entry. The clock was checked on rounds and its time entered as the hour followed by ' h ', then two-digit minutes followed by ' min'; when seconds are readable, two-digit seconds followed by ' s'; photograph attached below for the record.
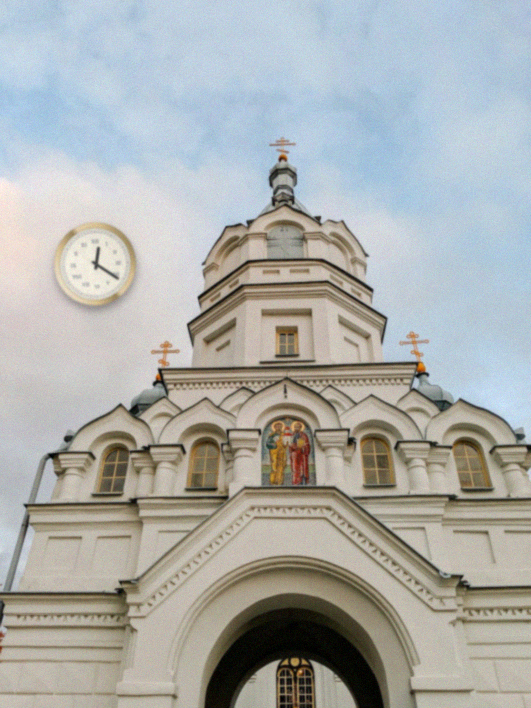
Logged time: 12 h 21 min
